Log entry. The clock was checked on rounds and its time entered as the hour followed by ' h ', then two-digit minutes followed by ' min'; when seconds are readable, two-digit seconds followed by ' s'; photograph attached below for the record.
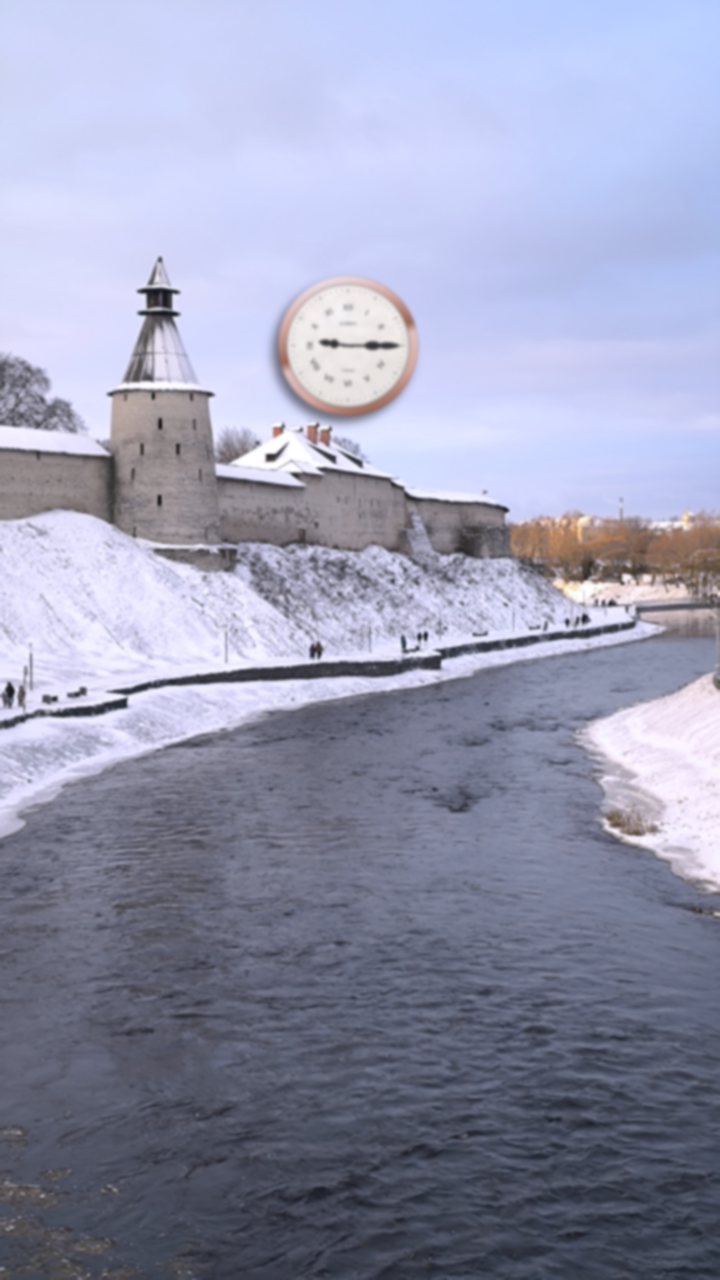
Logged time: 9 h 15 min
